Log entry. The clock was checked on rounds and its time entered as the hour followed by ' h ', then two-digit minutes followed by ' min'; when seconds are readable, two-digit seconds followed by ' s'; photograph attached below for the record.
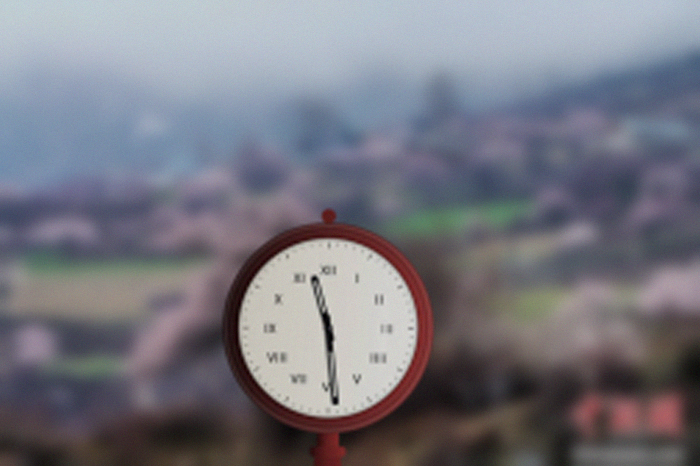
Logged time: 11 h 29 min
